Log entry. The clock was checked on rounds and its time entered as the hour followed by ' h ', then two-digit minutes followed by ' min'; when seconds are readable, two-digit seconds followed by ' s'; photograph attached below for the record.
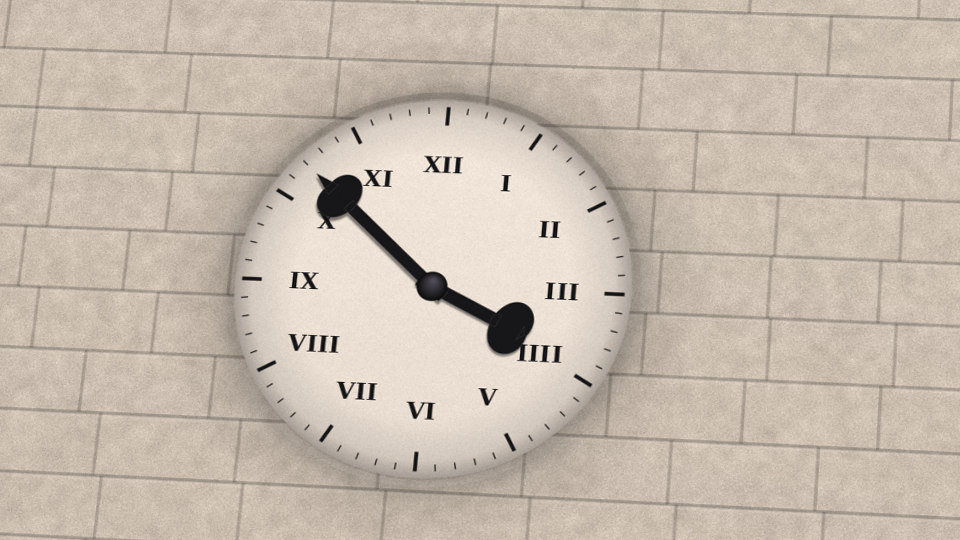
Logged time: 3 h 52 min
